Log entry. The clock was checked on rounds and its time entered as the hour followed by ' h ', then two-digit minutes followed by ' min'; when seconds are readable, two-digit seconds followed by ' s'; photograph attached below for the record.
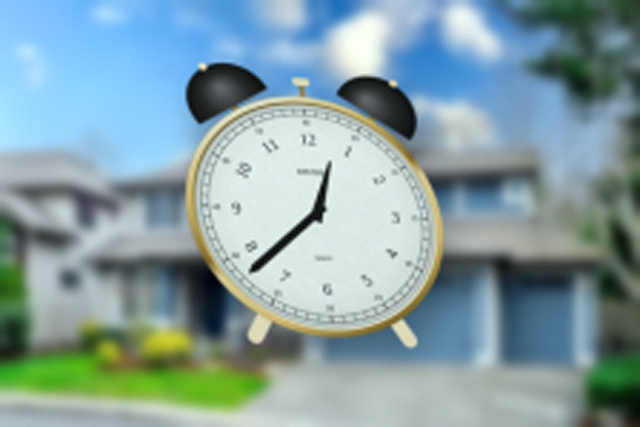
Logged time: 12 h 38 min
